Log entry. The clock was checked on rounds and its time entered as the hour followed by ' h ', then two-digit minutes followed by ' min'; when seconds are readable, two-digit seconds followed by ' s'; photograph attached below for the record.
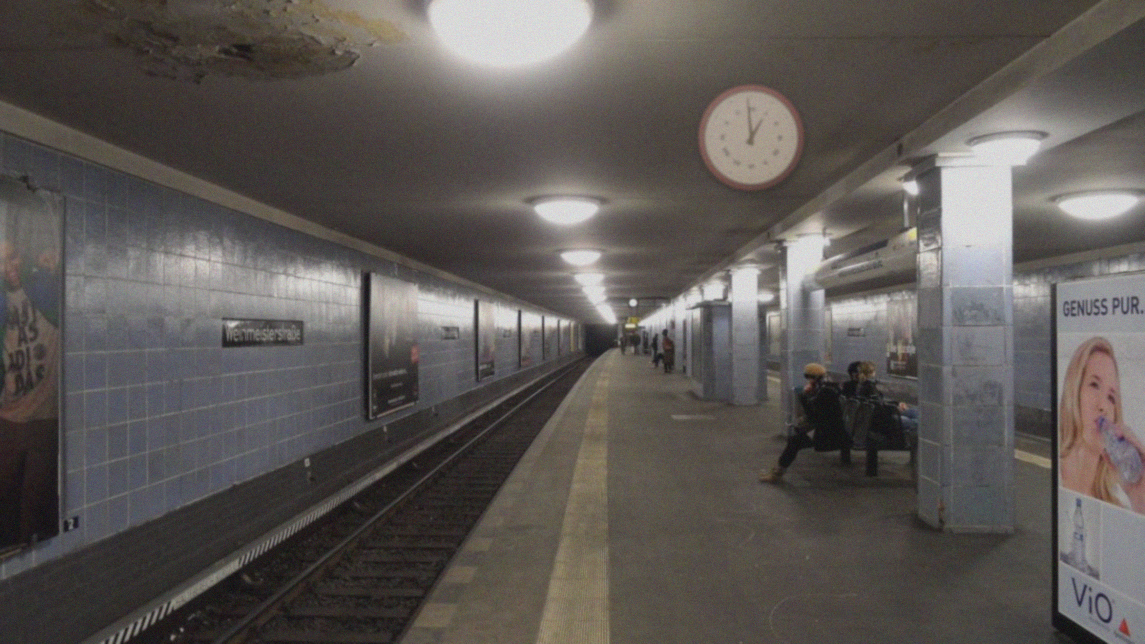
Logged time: 12 h 59 min
